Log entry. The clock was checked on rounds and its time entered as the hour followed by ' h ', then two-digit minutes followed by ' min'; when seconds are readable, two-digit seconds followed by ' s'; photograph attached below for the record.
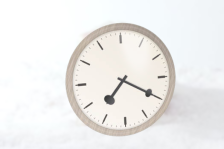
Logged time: 7 h 20 min
